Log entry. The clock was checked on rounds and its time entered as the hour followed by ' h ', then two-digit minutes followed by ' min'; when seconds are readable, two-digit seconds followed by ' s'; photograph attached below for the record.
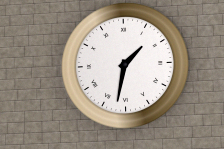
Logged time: 1 h 32 min
